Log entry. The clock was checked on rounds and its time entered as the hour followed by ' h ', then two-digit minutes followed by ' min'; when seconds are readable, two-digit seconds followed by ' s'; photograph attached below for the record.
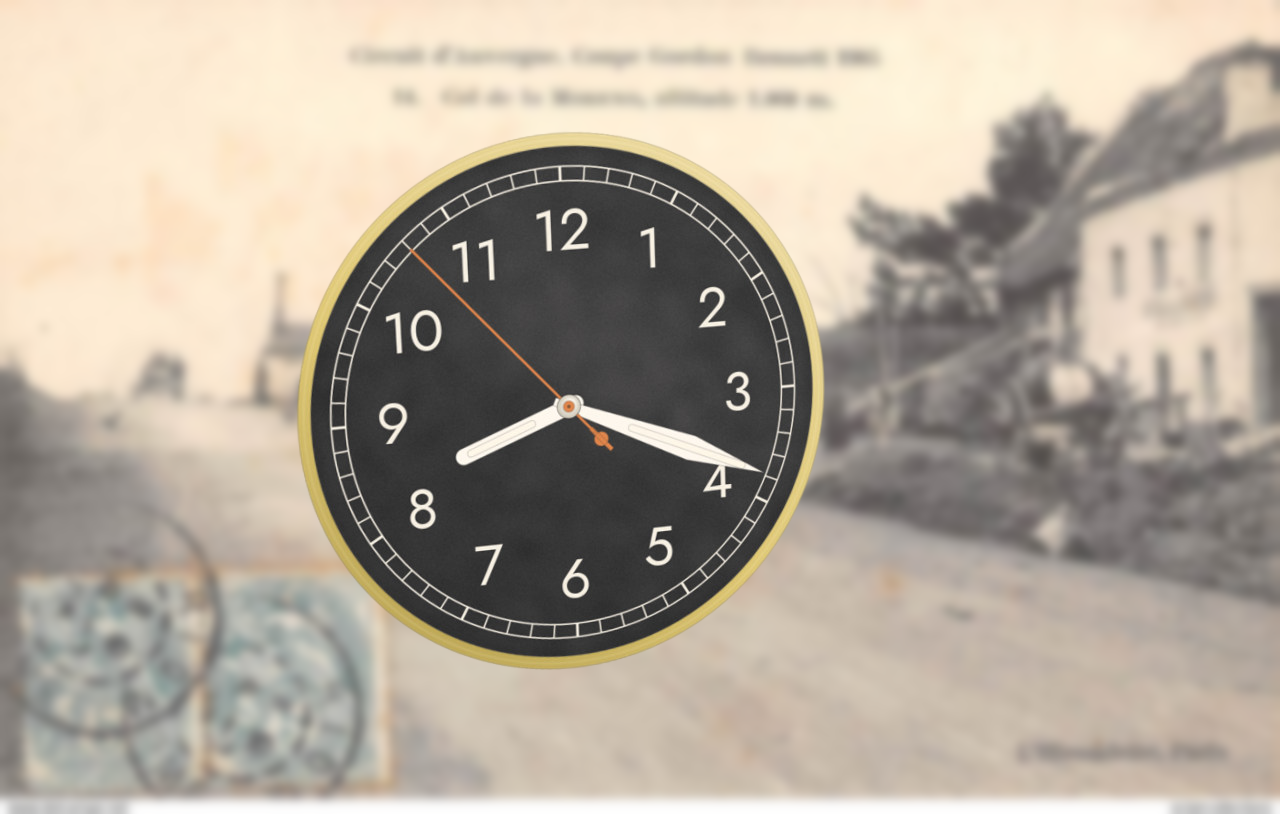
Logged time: 8 h 18 min 53 s
